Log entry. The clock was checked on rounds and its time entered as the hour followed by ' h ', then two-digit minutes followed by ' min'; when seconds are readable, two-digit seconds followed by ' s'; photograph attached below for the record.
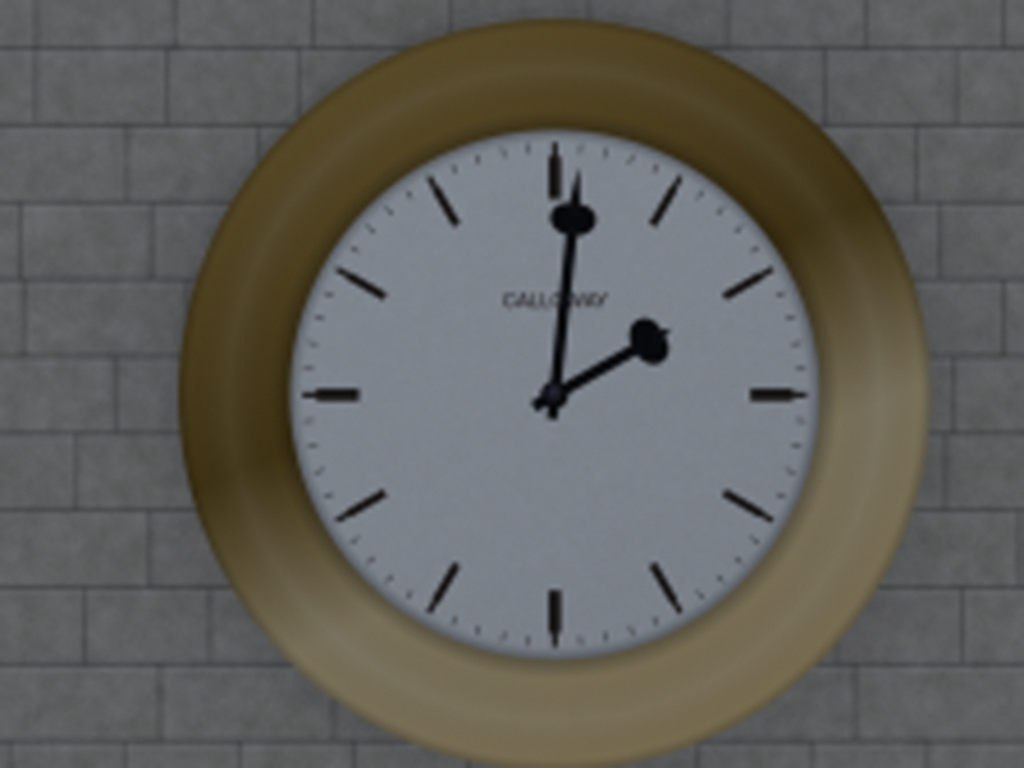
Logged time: 2 h 01 min
